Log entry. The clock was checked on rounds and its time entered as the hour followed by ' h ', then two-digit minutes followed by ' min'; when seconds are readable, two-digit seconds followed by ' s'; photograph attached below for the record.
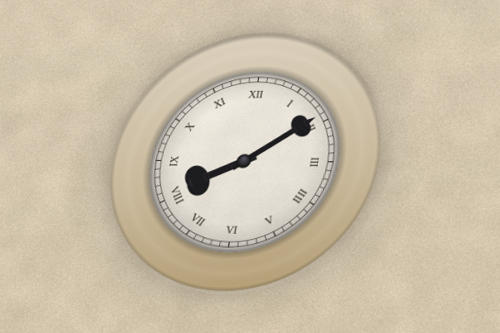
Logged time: 8 h 09 min
